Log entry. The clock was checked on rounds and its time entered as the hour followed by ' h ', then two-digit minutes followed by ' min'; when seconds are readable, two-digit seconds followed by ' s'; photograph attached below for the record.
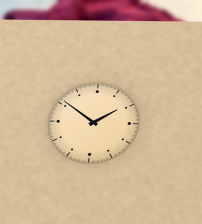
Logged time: 1 h 51 min
